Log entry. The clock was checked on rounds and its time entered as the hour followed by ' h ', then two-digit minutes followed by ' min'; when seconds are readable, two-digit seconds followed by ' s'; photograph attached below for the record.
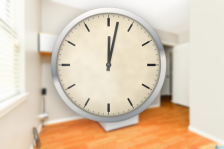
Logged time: 12 h 02 min
